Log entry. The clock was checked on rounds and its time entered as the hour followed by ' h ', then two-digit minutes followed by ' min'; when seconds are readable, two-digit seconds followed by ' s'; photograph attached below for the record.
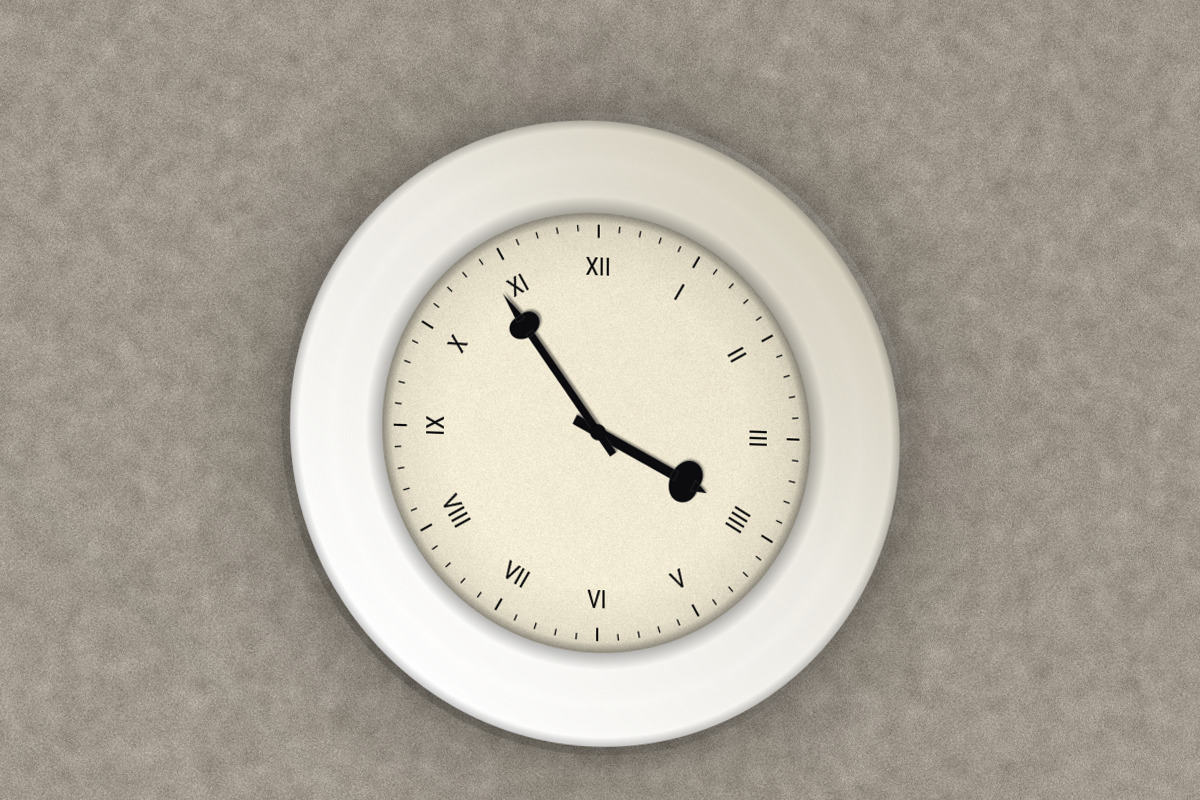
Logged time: 3 h 54 min
